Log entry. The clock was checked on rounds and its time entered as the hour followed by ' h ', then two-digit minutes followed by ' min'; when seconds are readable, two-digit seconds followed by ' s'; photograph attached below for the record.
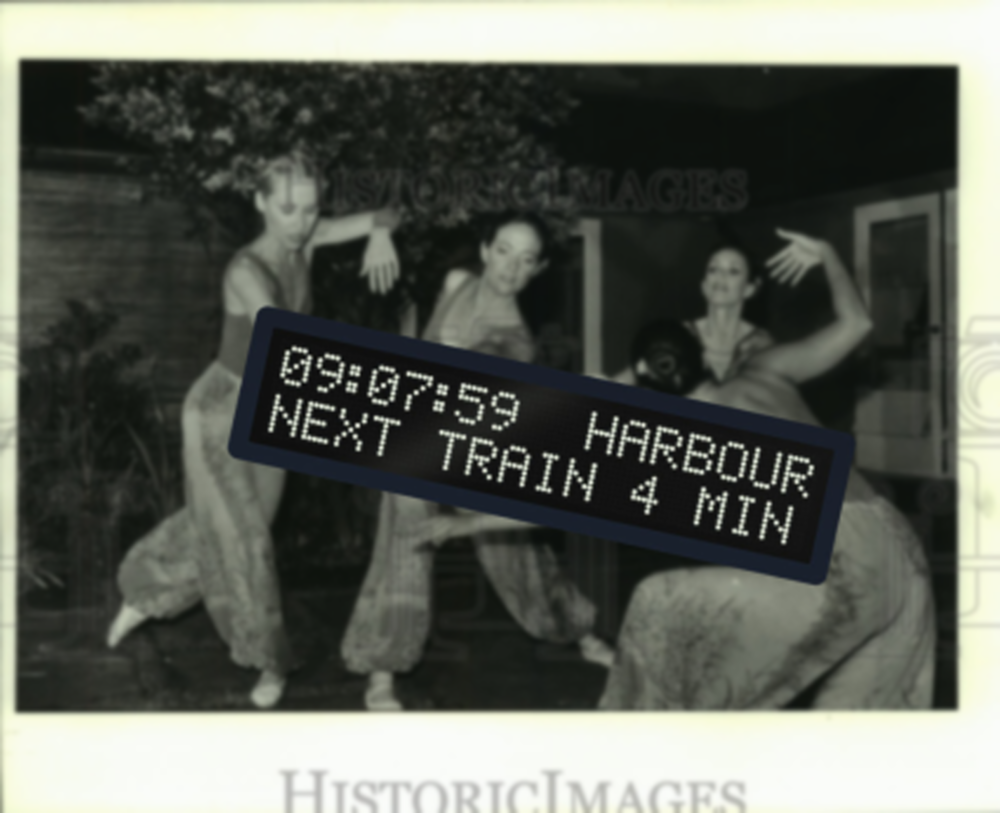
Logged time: 9 h 07 min 59 s
